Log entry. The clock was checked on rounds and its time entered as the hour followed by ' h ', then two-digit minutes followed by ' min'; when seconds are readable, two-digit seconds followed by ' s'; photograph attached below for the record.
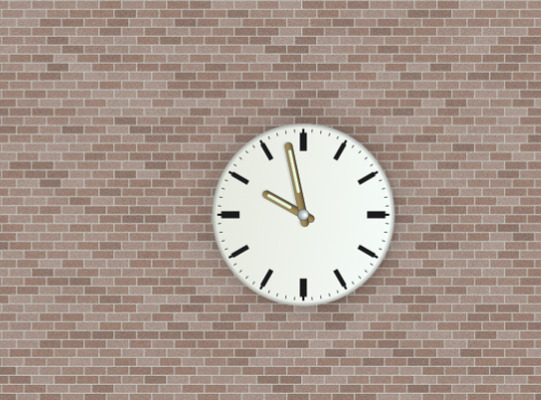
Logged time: 9 h 58 min
